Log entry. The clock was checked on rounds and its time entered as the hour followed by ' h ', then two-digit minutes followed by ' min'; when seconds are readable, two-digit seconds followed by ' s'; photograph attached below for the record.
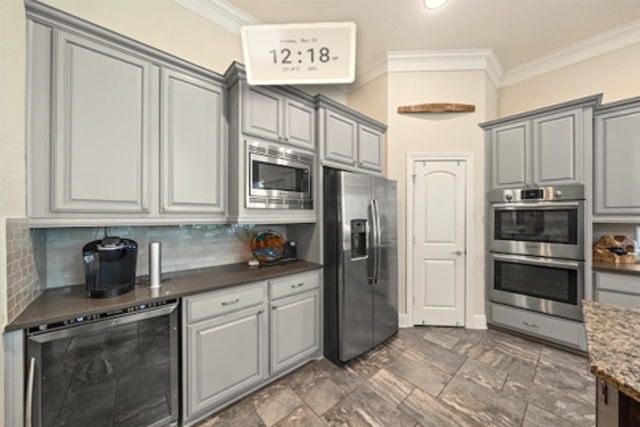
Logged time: 12 h 18 min
